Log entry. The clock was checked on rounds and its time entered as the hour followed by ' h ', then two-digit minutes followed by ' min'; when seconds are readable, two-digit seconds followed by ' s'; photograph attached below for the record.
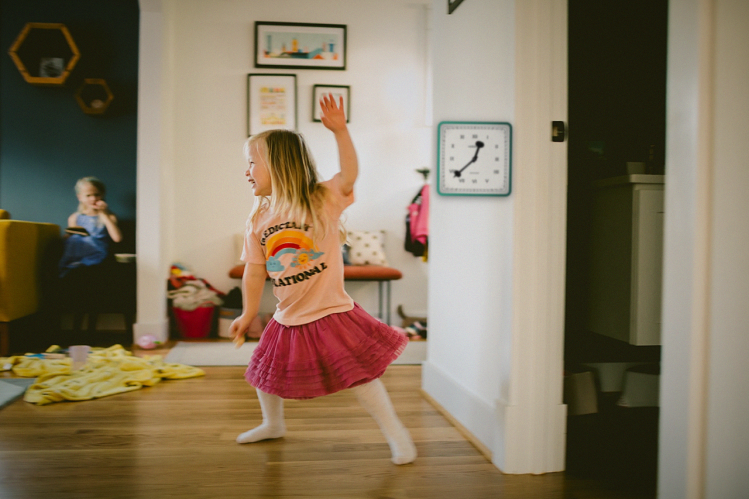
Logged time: 12 h 38 min
